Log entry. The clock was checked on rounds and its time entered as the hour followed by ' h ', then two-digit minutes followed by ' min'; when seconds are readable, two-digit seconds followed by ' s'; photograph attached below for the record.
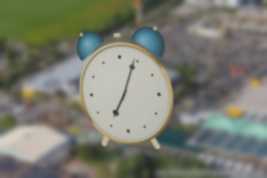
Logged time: 7 h 04 min
